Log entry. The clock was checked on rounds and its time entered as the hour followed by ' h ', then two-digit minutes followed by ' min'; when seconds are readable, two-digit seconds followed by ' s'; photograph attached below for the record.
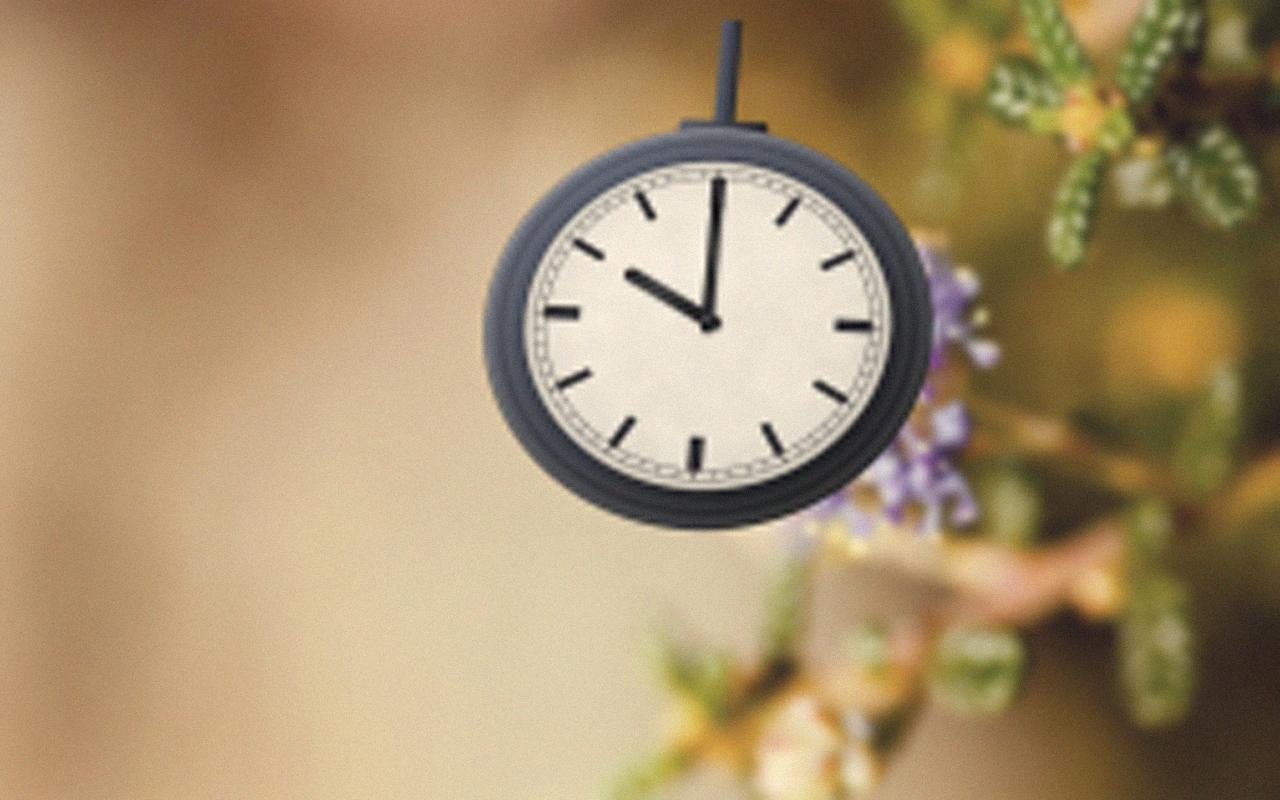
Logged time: 10 h 00 min
